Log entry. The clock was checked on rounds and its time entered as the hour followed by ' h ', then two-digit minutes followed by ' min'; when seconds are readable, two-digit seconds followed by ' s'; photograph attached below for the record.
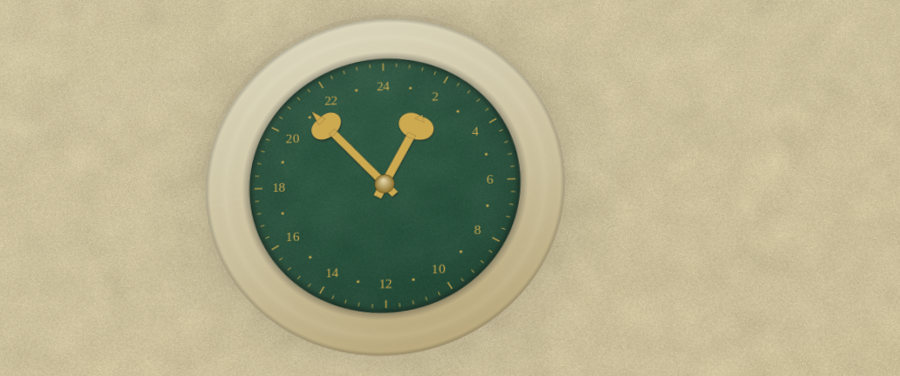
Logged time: 1 h 53 min
